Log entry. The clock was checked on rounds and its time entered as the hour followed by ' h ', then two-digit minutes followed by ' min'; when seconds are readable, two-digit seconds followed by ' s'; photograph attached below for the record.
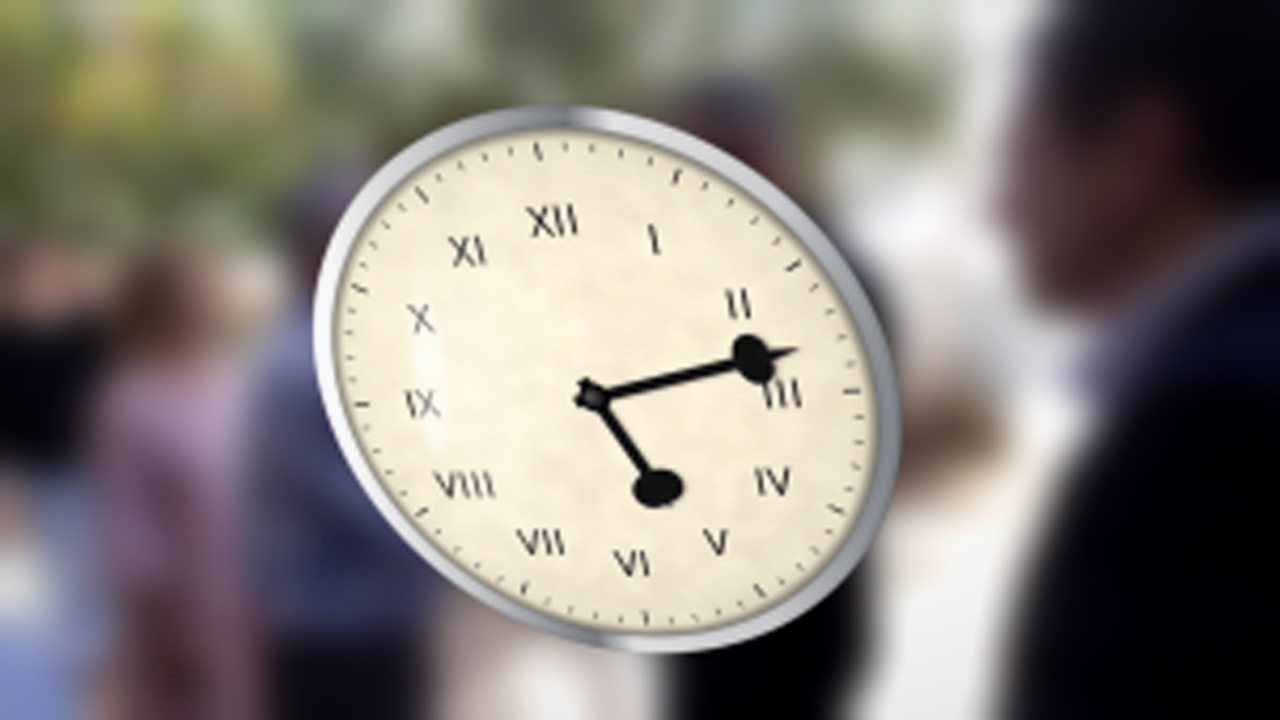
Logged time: 5 h 13 min
